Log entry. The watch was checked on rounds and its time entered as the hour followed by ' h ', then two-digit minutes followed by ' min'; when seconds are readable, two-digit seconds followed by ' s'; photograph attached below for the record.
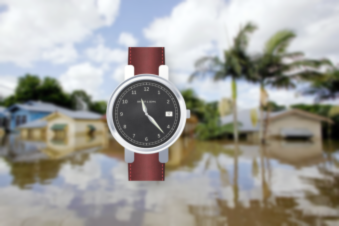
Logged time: 11 h 23 min
